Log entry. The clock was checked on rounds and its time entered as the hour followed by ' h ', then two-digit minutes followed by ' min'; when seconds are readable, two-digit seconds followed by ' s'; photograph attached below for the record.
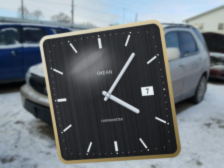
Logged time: 4 h 07 min
